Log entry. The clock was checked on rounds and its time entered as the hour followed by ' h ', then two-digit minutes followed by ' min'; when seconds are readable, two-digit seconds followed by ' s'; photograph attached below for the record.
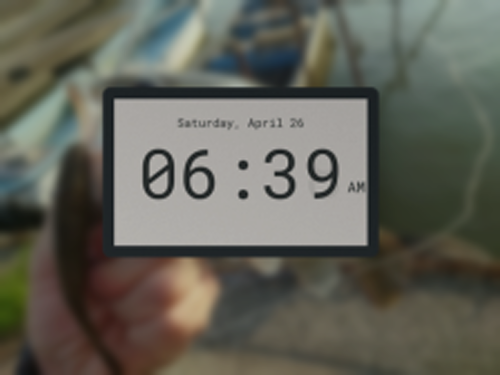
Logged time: 6 h 39 min
